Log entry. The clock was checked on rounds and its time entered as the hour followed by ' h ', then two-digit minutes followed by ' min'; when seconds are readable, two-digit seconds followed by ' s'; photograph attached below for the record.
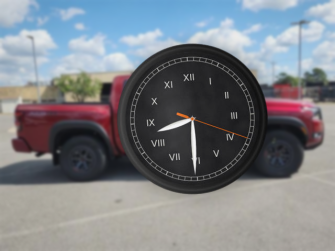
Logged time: 8 h 30 min 19 s
